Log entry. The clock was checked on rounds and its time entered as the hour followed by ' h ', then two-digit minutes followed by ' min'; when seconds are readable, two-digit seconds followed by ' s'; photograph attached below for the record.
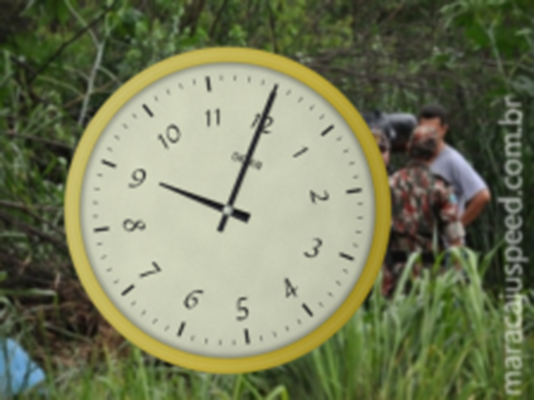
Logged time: 9 h 00 min
